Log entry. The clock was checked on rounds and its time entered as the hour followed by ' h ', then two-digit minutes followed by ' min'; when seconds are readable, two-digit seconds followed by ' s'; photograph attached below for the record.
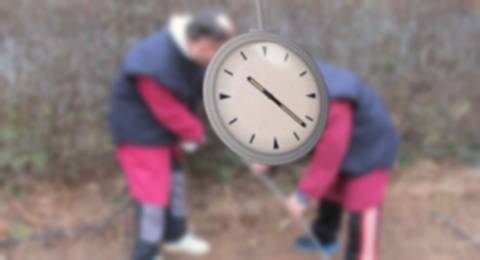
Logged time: 10 h 22 min
